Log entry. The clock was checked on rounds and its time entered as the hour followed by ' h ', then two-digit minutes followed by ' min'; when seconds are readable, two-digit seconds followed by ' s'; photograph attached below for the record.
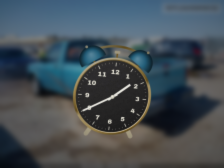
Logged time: 1 h 40 min
